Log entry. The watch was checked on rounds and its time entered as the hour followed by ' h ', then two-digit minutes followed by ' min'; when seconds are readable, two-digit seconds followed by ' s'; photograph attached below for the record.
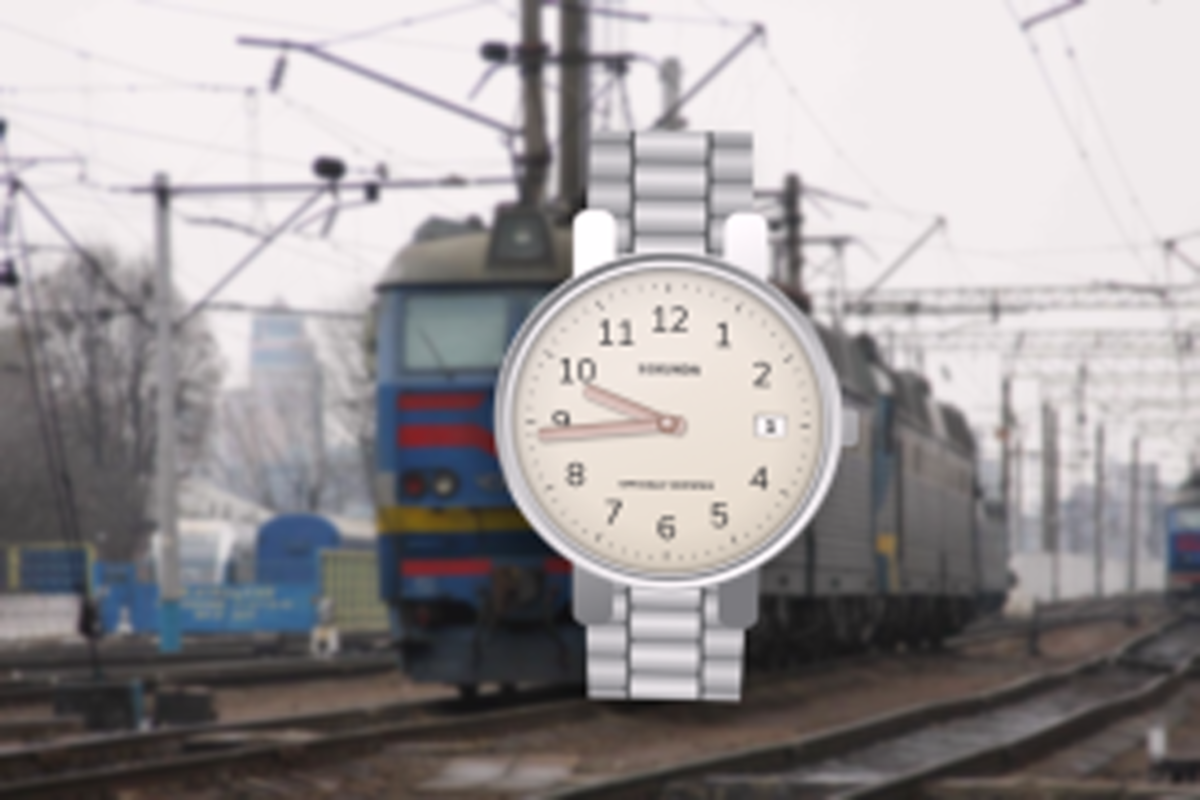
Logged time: 9 h 44 min
